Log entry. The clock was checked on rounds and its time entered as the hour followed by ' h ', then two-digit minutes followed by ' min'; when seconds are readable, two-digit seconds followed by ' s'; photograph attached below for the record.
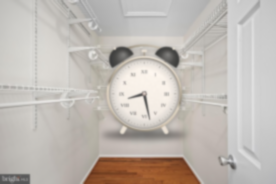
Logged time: 8 h 28 min
